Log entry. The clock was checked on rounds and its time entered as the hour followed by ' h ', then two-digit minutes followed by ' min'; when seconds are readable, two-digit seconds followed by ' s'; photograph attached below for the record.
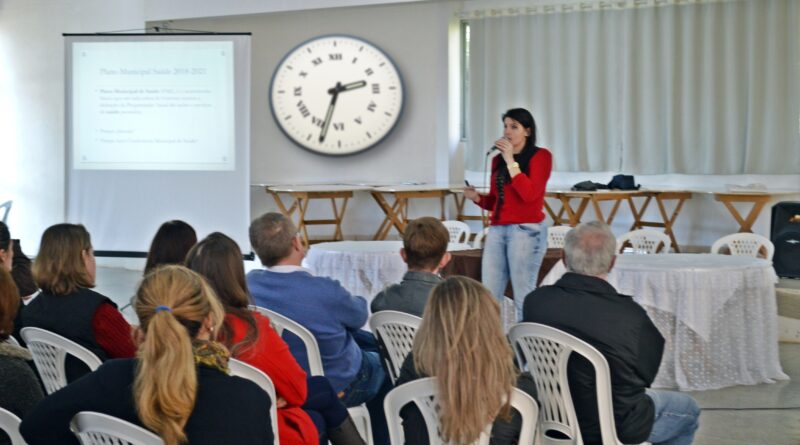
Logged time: 2 h 33 min
